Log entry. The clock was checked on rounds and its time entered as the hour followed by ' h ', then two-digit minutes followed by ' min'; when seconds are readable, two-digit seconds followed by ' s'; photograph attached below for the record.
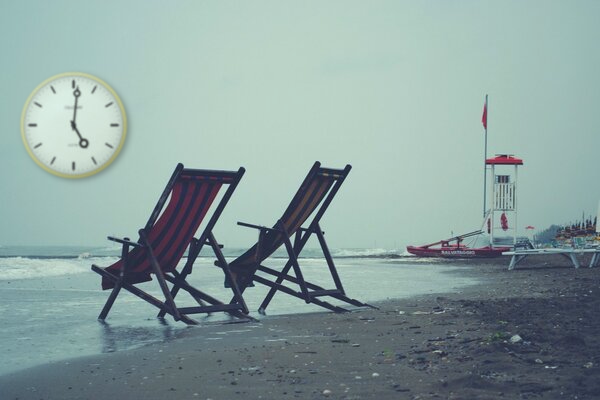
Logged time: 5 h 01 min
